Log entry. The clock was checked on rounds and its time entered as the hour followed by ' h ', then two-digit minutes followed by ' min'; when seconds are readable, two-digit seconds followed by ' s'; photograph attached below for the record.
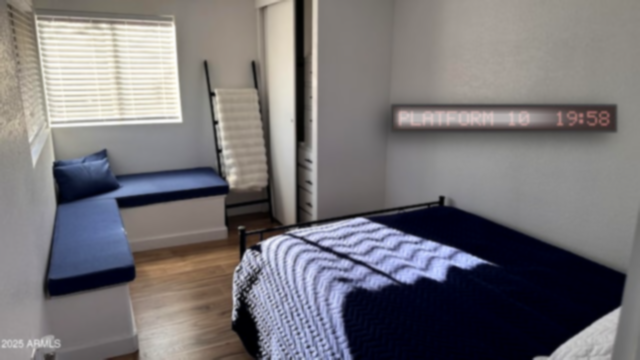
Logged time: 19 h 58 min
